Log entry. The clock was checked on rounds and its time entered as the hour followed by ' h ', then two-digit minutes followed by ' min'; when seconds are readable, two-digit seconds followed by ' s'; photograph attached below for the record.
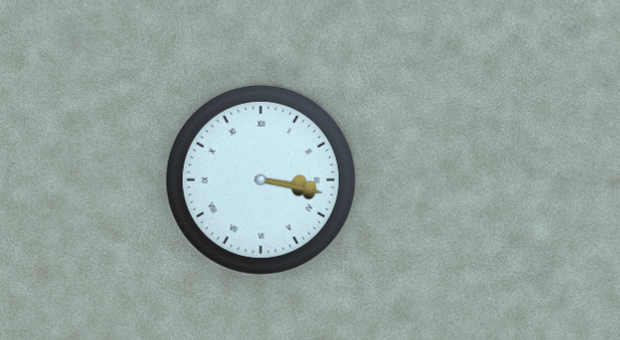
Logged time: 3 h 17 min
